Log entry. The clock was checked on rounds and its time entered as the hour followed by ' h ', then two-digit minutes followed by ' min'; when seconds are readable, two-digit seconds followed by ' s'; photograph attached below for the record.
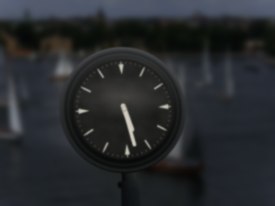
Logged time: 5 h 28 min
